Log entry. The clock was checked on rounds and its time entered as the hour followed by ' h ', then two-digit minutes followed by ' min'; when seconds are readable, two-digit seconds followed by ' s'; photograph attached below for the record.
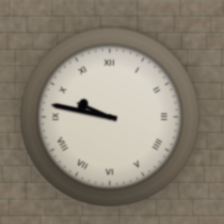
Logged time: 9 h 47 min
